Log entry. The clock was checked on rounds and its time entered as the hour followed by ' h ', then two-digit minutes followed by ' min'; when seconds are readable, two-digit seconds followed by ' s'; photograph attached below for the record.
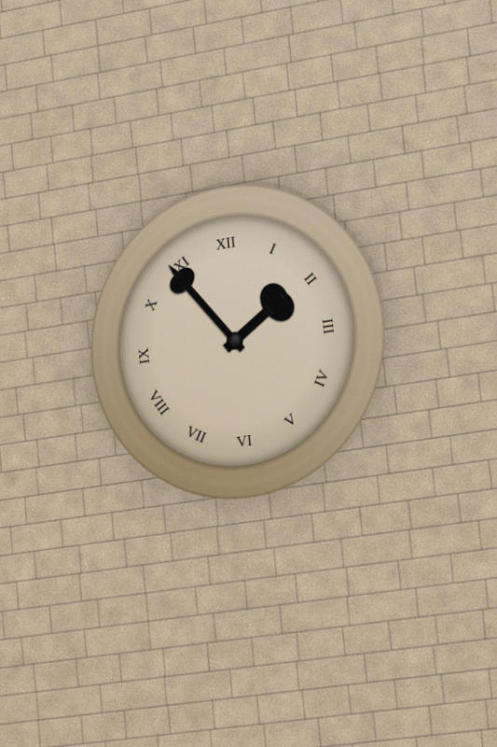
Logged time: 1 h 54 min
